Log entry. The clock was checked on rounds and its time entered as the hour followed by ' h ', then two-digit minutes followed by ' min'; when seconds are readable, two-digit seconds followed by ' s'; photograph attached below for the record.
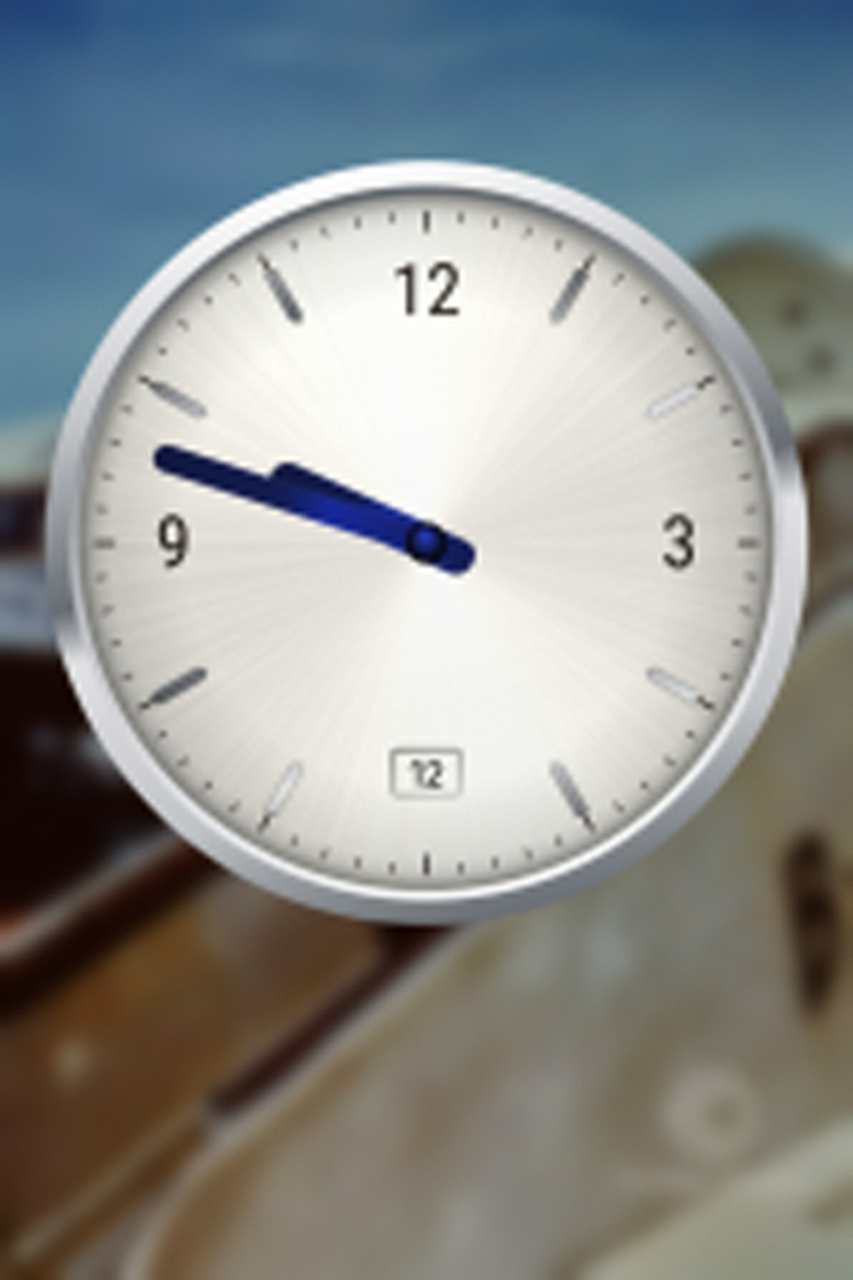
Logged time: 9 h 48 min
